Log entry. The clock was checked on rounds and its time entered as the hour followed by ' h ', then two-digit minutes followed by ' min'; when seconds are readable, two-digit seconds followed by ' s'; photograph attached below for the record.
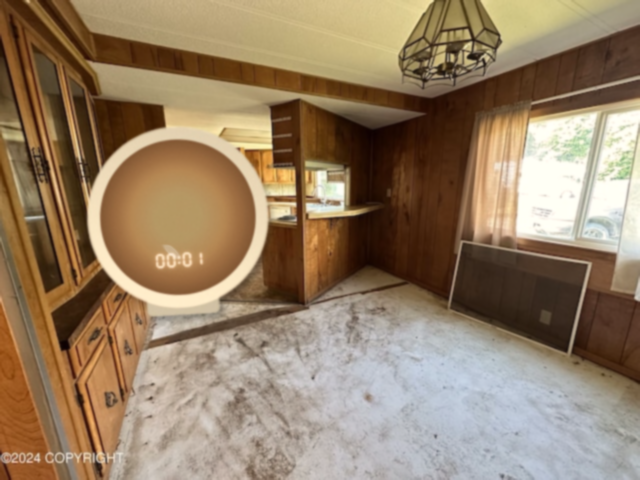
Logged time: 0 h 01 min
